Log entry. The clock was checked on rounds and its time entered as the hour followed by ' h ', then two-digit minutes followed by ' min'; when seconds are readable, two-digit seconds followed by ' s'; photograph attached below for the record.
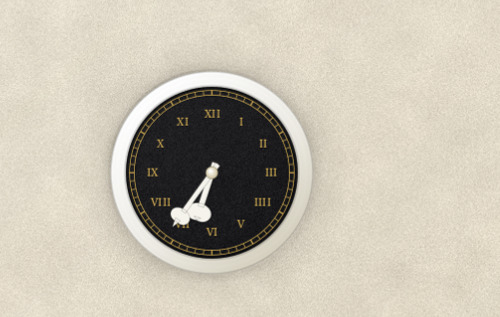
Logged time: 6 h 36 min
